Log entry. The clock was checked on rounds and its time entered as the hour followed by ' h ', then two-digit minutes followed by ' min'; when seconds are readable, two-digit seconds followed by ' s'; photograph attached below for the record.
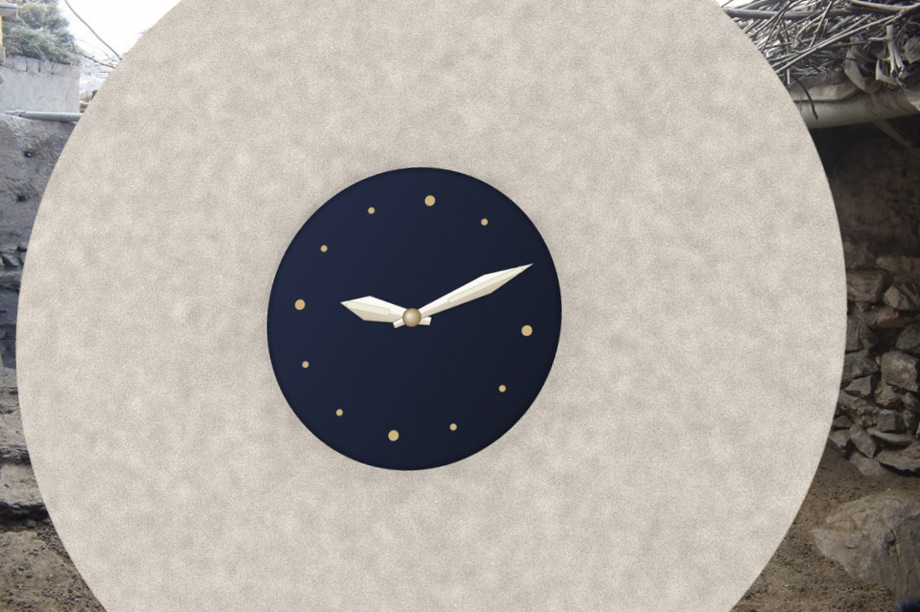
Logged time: 9 h 10 min
